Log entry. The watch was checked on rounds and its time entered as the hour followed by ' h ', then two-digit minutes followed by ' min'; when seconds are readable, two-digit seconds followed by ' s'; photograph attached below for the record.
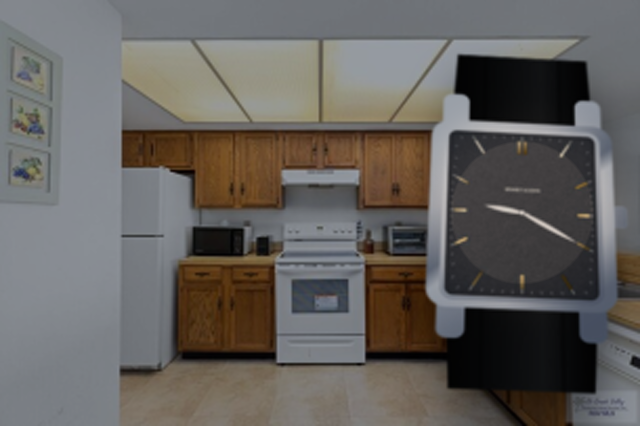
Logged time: 9 h 20 min
